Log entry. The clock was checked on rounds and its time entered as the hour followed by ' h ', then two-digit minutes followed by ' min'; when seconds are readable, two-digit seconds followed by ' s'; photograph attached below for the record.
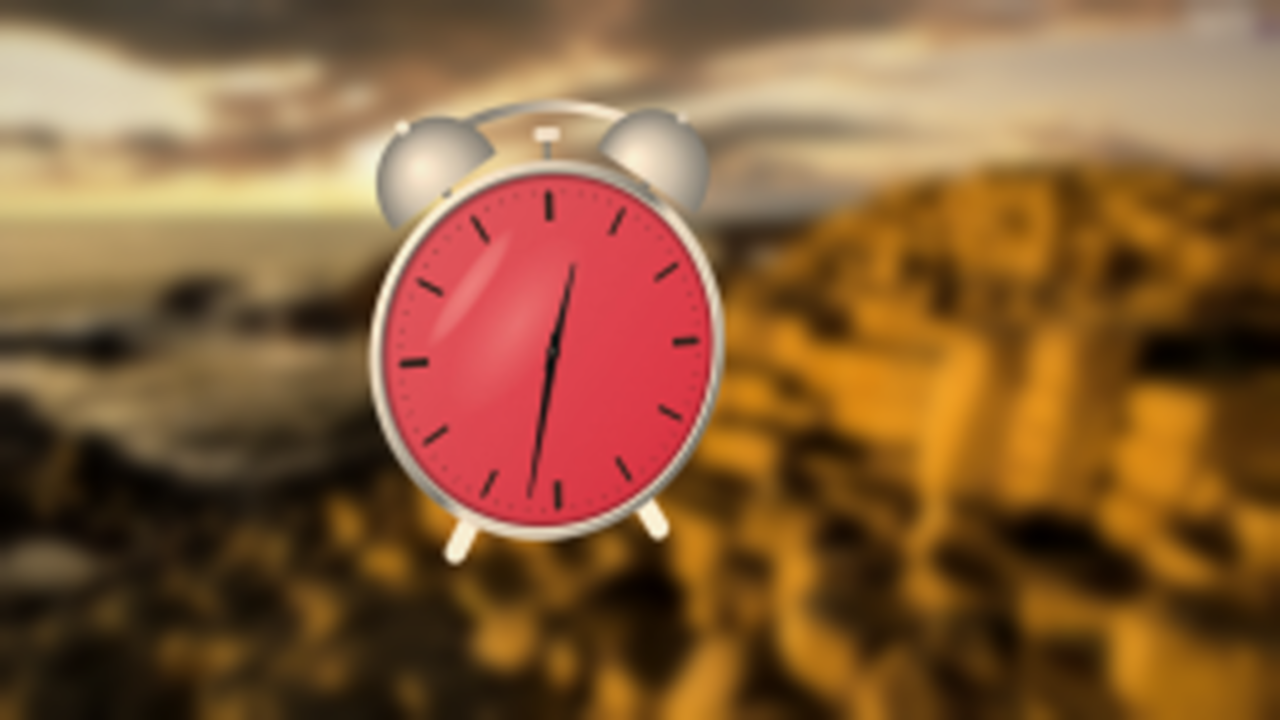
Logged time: 12 h 32 min
